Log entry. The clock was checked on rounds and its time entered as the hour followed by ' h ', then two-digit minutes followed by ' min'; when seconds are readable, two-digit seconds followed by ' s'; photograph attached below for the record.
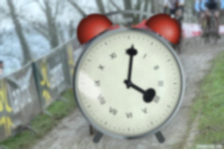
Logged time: 4 h 01 min
